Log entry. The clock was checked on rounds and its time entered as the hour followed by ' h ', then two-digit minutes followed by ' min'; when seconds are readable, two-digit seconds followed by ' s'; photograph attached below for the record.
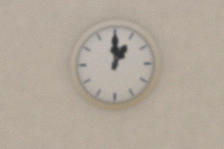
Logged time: 1 h 00 min
